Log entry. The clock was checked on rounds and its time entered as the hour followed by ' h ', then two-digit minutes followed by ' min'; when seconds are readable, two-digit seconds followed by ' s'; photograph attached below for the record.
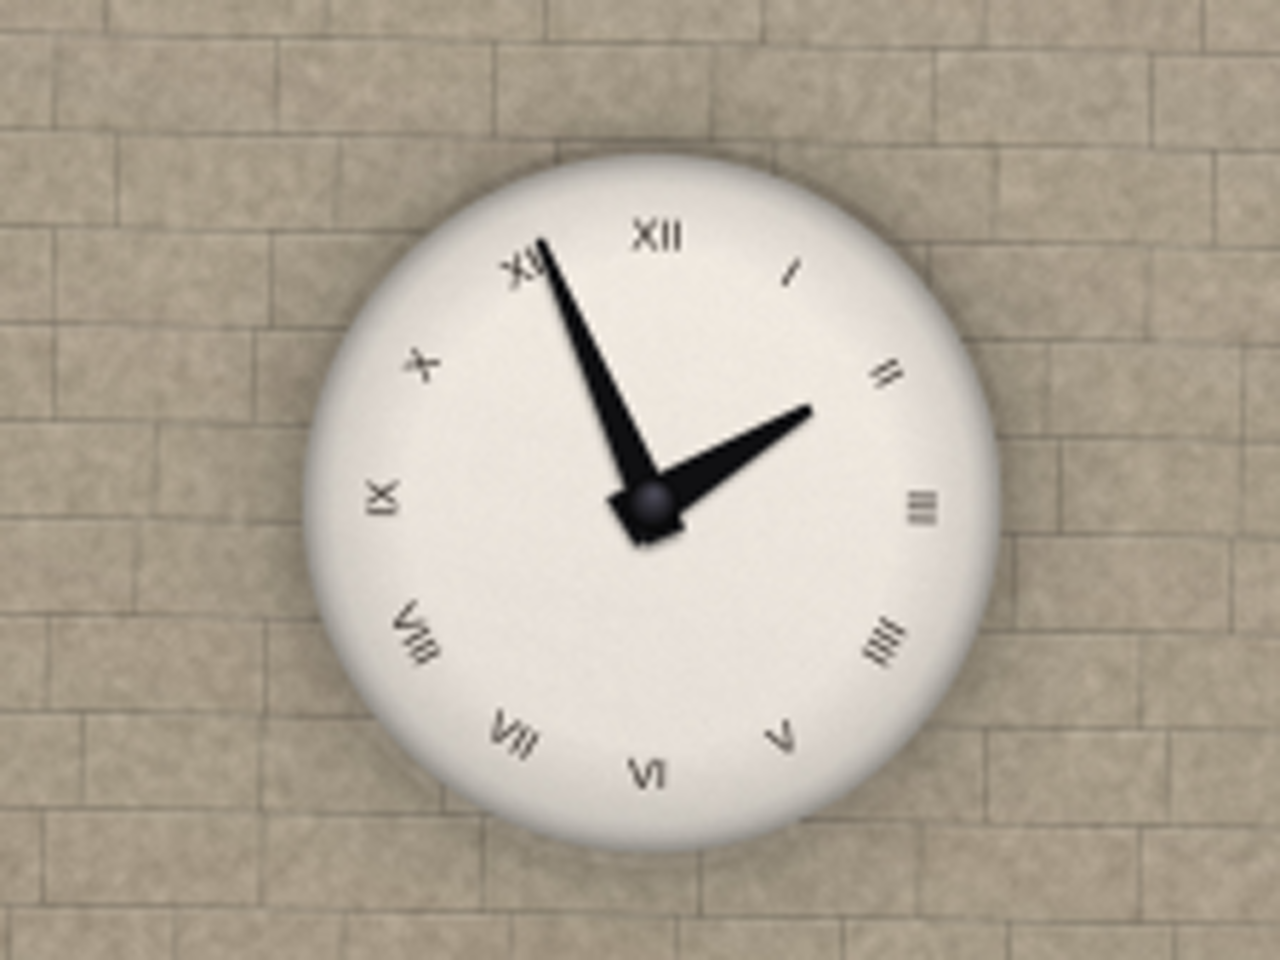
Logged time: 1 h 56 min
